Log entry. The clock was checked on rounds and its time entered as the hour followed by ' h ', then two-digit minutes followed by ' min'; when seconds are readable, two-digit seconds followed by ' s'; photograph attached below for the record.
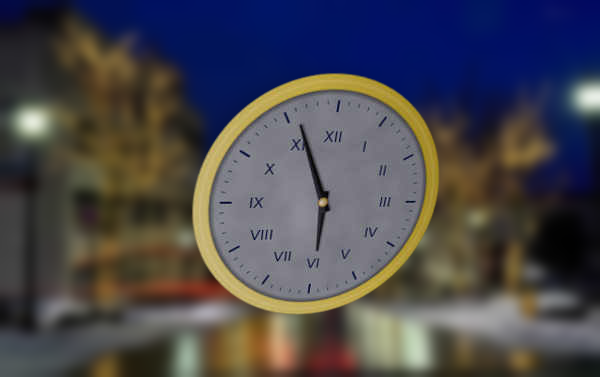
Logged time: 5 h 56 min
